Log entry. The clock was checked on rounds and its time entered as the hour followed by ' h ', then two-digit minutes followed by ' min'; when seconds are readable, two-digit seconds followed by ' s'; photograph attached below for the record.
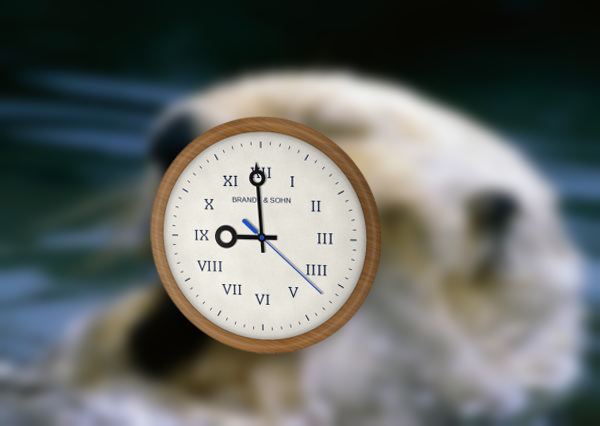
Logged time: 8 h 59 min 22 s
